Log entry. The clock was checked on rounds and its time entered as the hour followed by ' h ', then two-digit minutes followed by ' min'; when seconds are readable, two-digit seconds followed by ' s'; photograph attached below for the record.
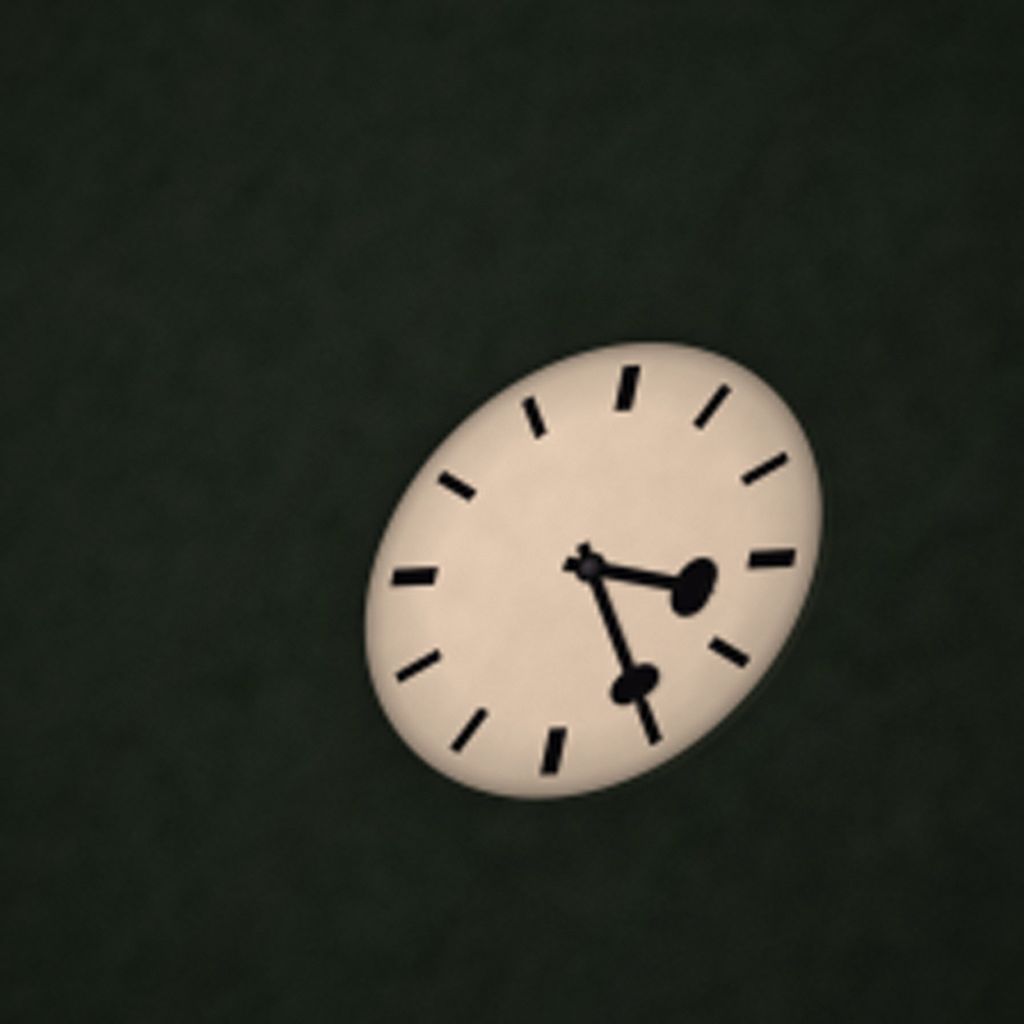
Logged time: 3 h 25 min
